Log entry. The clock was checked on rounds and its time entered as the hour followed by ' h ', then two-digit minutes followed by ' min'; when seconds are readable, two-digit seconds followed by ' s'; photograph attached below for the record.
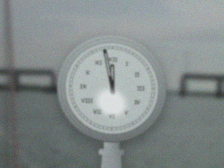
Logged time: 11 h 58 min
